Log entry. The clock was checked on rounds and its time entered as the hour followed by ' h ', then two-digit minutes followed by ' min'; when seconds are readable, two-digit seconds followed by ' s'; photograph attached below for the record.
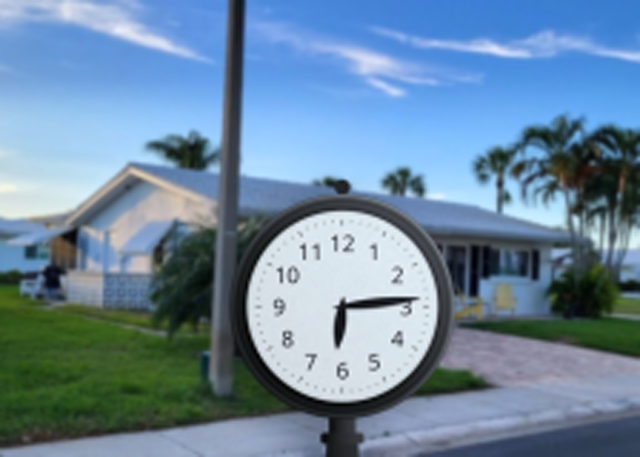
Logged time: 6 h 14 min
